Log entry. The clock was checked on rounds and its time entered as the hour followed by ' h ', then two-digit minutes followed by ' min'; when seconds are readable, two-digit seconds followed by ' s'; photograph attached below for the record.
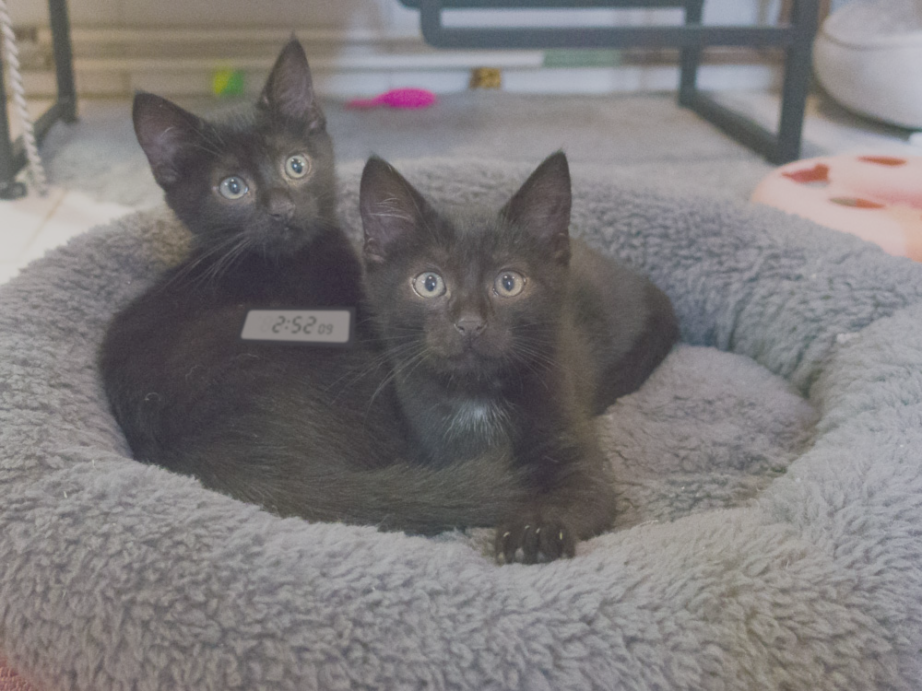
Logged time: 2 h 52 min
